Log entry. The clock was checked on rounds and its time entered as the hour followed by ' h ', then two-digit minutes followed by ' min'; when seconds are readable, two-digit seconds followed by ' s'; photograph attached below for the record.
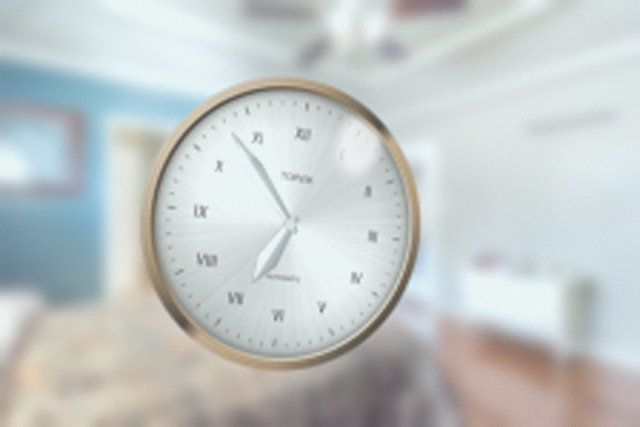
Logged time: 6 h 53 min
